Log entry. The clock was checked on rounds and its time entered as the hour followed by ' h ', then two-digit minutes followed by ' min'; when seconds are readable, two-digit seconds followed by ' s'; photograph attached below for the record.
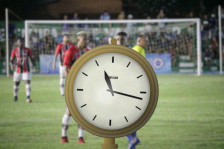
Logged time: 11 h 17 min
